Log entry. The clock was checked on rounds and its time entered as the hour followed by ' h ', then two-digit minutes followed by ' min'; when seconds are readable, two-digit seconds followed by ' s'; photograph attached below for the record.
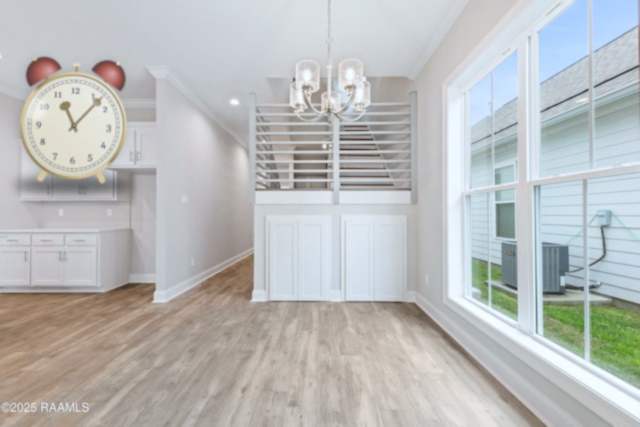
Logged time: 11 h 07 min
